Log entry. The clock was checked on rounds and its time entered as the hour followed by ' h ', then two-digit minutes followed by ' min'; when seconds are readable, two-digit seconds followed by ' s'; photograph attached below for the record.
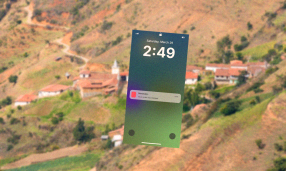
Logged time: 2 h 49 min
